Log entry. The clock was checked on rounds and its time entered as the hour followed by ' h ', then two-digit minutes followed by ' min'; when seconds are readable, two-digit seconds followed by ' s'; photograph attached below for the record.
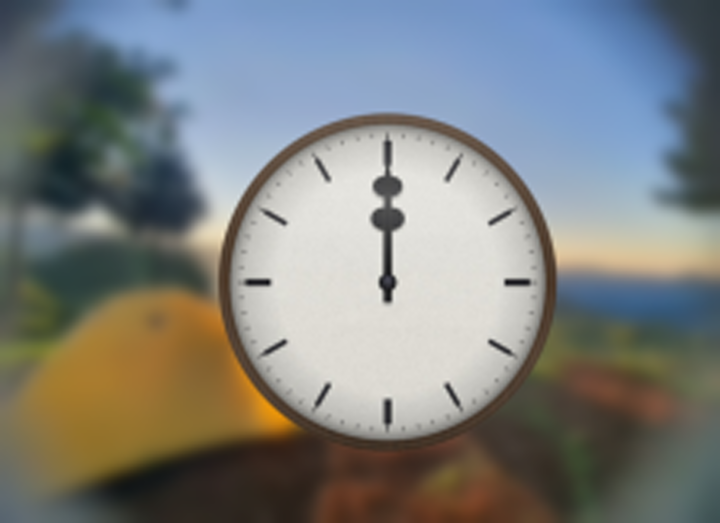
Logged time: 12 h 00 min
